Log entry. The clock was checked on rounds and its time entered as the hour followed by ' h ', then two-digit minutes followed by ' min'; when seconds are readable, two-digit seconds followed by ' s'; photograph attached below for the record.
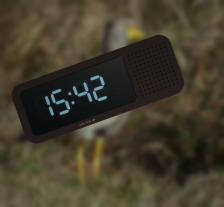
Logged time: 15 h 42 min
